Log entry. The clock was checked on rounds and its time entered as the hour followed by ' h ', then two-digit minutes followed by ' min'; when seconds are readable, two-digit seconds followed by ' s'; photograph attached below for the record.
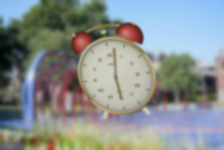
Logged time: 6 h 02 min
